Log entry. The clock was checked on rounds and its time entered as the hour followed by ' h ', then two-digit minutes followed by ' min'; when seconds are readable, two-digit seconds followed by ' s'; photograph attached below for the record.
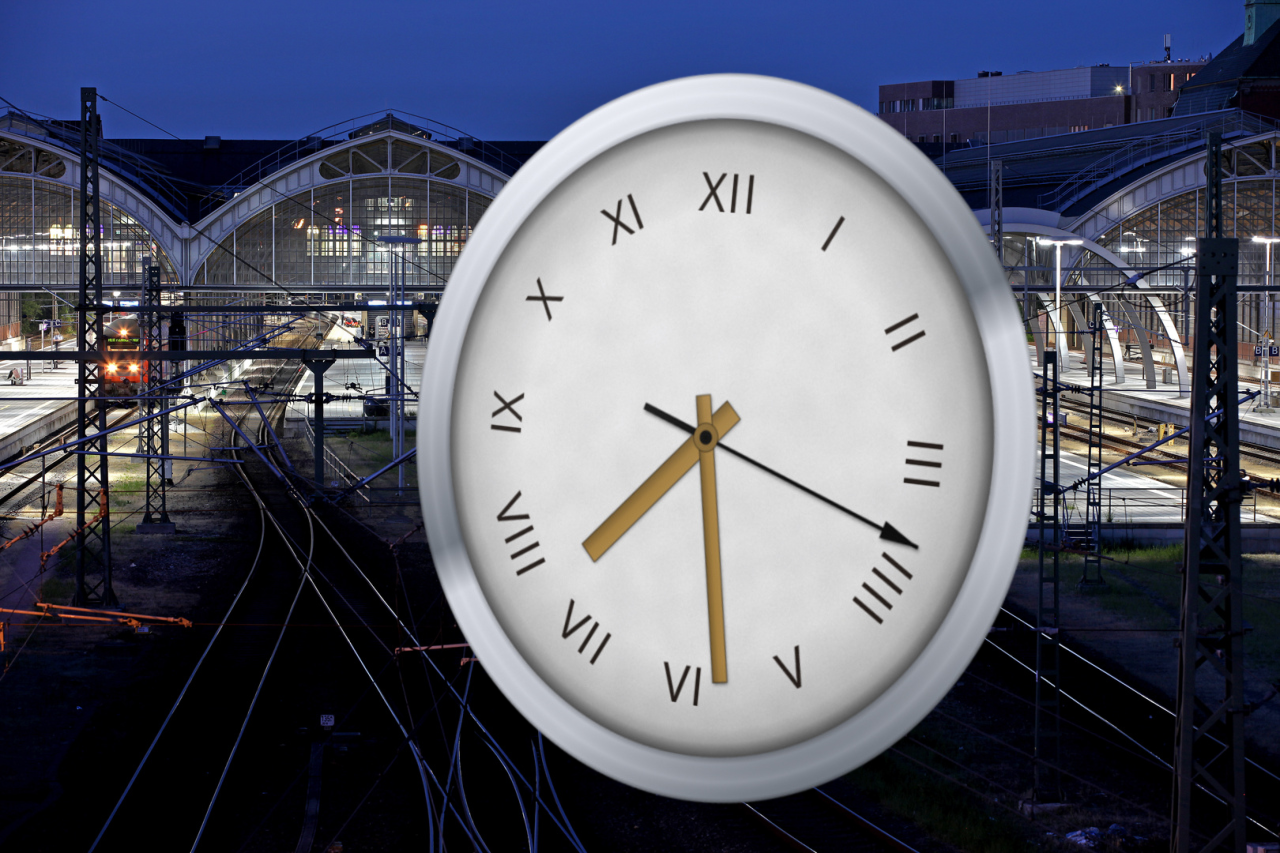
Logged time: 7 h 28 min 18 s
